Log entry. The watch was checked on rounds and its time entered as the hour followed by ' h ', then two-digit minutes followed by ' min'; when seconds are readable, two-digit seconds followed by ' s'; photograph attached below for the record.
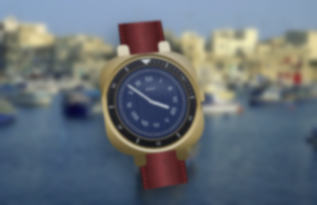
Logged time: 3 h 52 min
